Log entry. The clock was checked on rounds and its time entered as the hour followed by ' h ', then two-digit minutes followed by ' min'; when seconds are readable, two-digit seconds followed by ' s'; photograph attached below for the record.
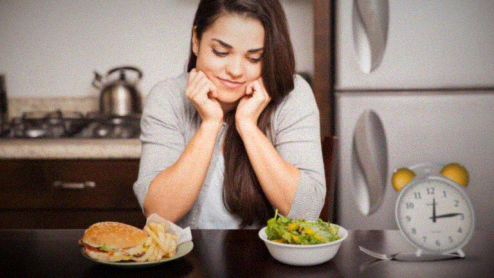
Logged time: 12 h 14 min
